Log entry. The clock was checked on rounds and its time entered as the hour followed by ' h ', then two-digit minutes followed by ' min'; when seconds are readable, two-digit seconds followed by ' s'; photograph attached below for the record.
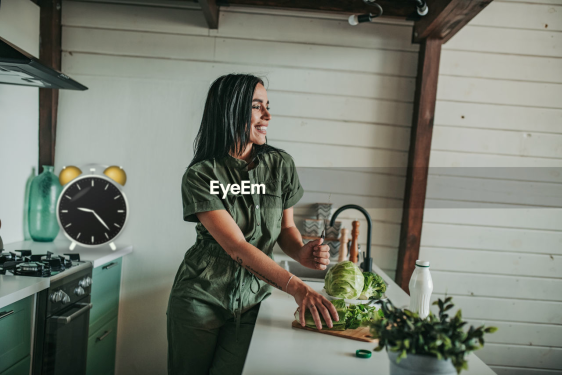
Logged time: 9 h 23 min
